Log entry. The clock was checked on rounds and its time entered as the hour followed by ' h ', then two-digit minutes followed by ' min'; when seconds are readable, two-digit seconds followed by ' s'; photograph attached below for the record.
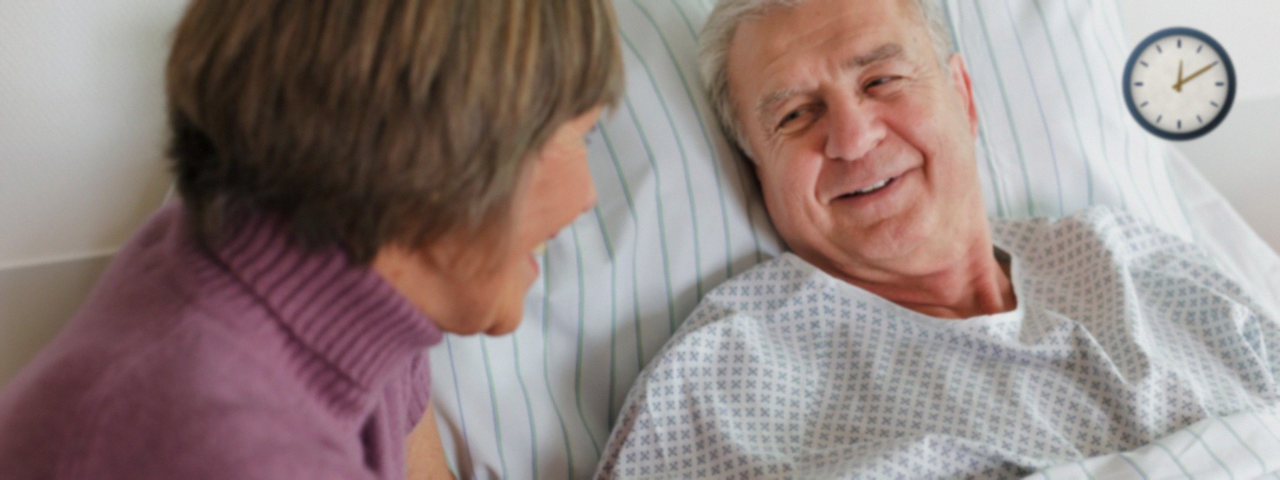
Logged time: 12 h 10 min
